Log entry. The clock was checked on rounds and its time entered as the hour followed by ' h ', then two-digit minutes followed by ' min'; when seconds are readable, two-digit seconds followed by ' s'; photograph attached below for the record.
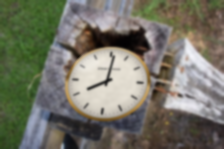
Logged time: 8 h 01 min
